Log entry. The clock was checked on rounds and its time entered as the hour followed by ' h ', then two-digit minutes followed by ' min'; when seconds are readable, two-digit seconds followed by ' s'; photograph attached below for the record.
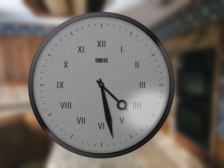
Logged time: 4 h 28 min
